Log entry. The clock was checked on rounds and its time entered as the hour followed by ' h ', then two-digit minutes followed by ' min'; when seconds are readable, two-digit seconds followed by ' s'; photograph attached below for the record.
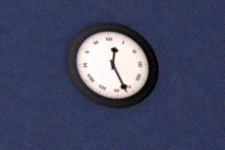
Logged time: 12 h 27 min
